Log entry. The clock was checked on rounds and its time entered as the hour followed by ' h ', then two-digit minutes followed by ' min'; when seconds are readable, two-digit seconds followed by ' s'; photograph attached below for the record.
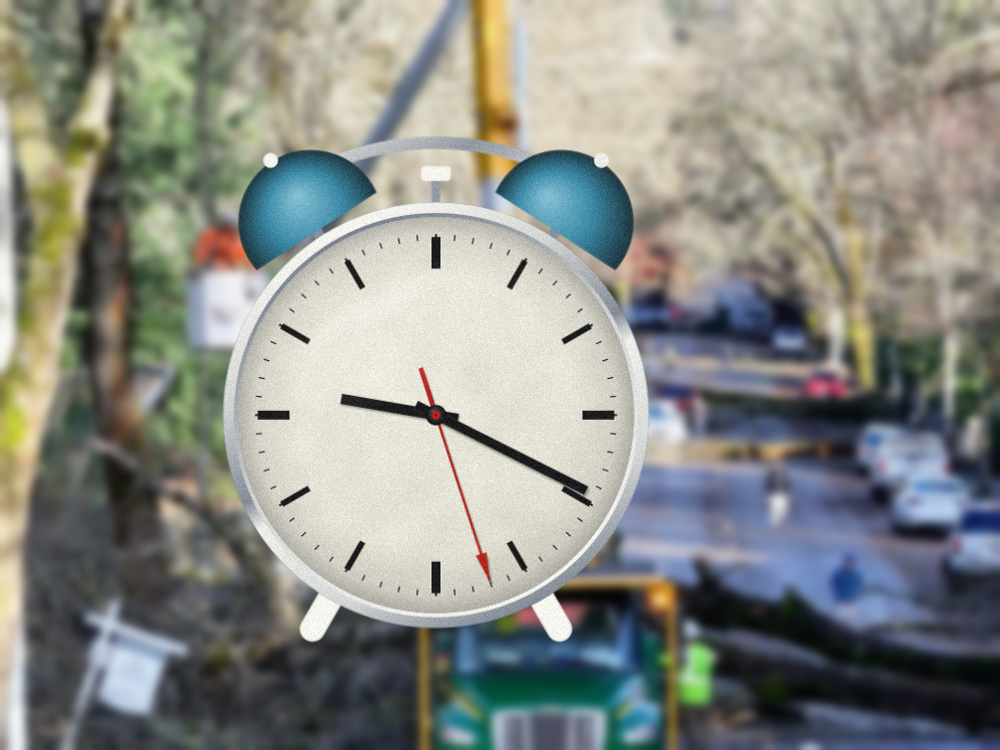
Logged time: 9 h 19 min 27 s
